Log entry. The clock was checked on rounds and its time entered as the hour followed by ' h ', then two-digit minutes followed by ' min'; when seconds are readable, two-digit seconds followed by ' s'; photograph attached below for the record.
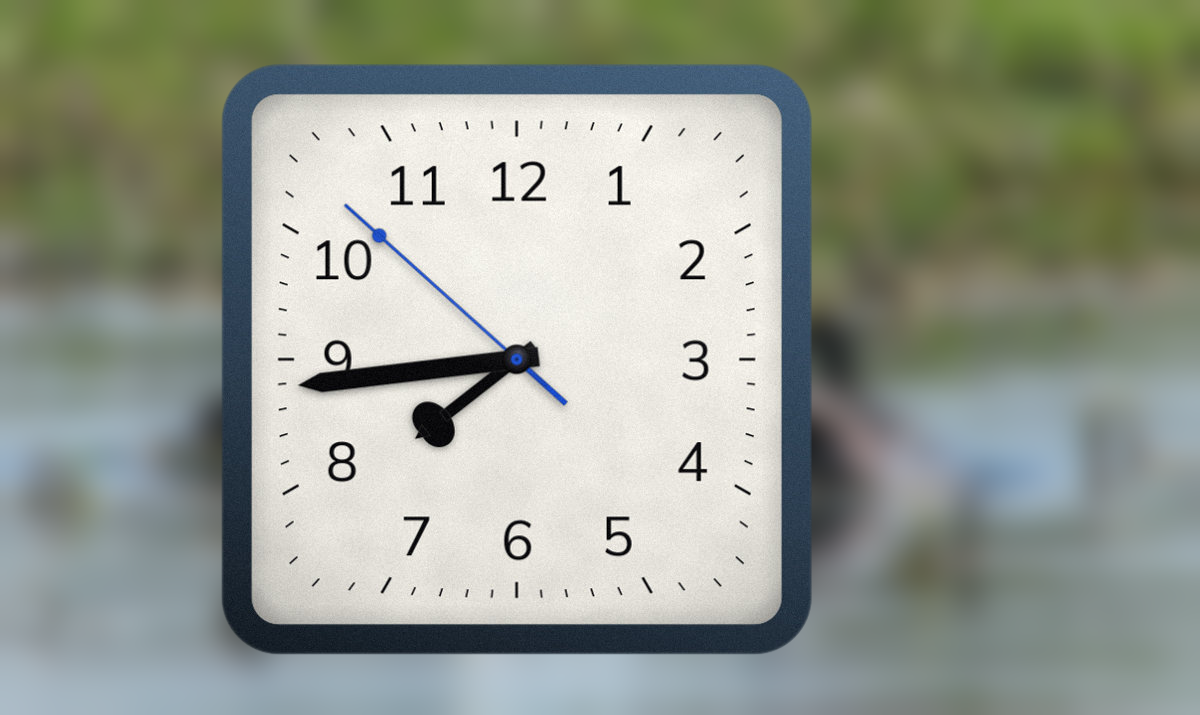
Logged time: 7 h 43 min 52 s
